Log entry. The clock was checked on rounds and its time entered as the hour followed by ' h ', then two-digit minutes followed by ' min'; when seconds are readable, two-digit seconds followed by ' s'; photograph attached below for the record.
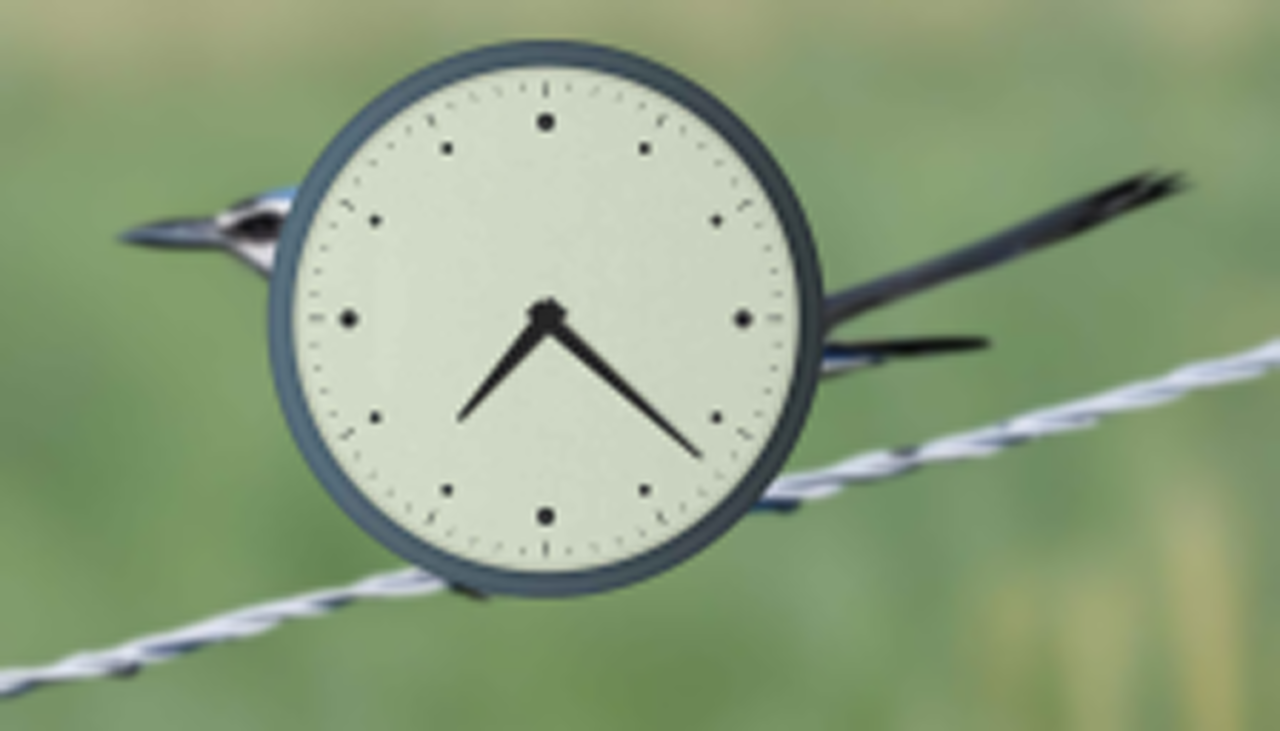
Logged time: 7 h 22 min
